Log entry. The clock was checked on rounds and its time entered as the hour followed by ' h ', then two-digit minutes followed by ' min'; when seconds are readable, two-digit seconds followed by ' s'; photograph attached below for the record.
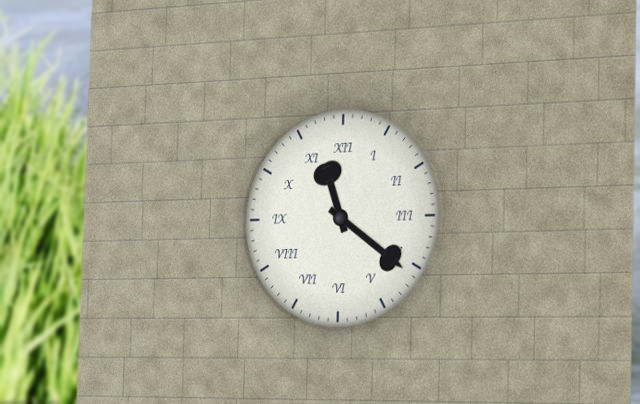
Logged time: 11 h 21 min
